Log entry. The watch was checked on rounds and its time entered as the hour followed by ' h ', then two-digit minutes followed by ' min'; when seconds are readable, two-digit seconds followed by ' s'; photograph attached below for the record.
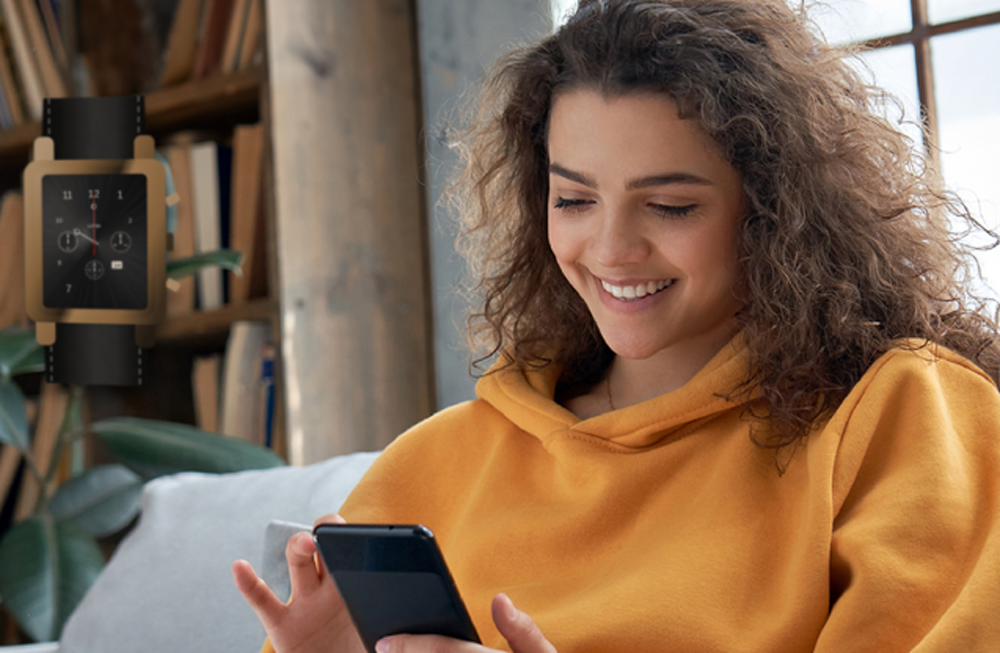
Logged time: 10 h 00 min
